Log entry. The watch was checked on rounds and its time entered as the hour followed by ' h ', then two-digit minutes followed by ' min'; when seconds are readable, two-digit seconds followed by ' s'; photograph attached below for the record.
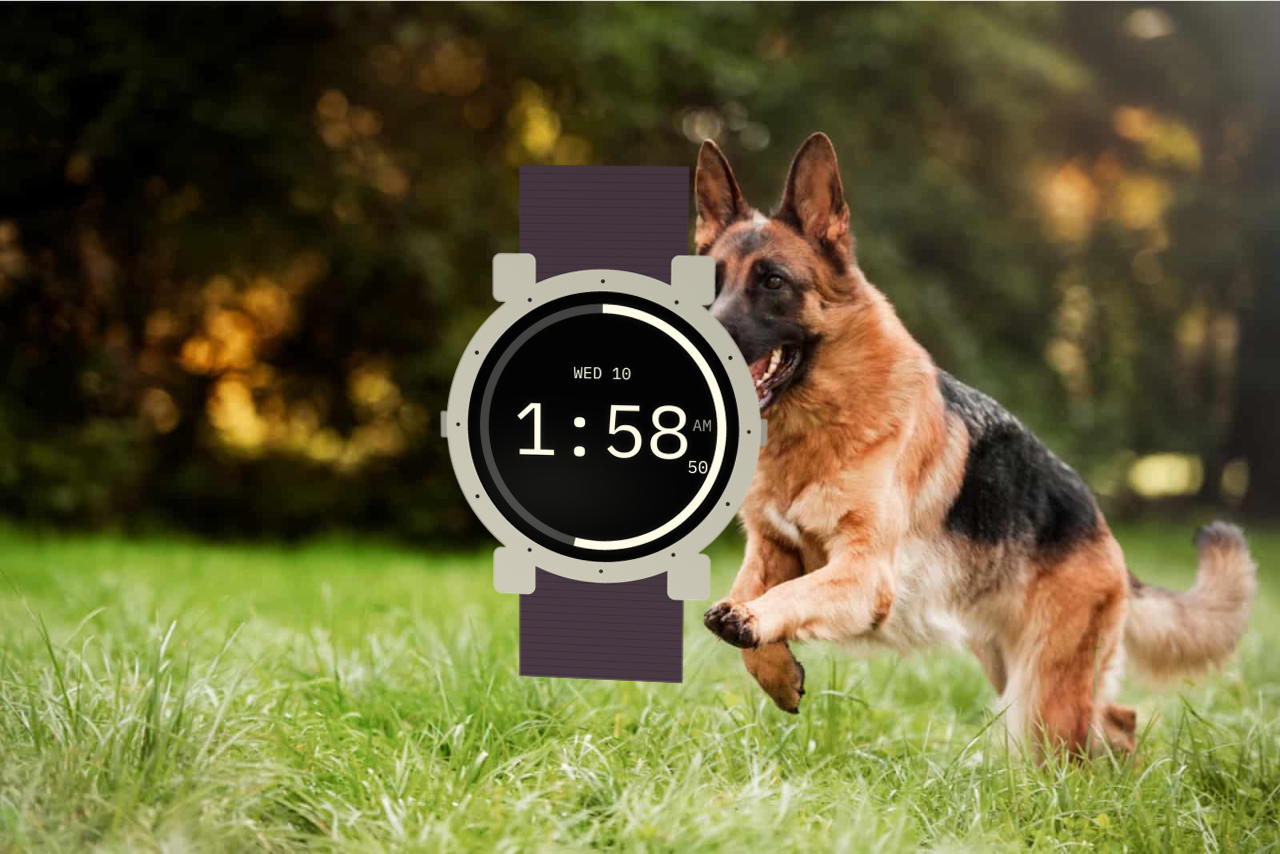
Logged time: 1 h 58 min 50 s
